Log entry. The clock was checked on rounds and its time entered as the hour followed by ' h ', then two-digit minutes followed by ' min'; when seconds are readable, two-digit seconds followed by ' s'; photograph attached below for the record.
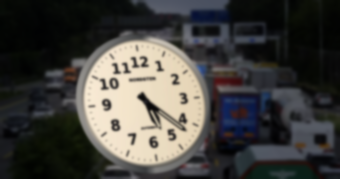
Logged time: 5 h 22 min
